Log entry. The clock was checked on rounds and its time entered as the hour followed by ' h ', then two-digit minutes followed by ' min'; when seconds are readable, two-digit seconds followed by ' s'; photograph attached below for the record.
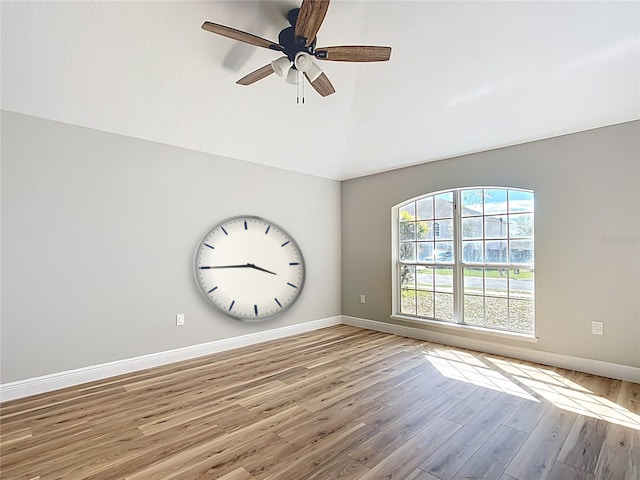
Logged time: 3 h 45 min
